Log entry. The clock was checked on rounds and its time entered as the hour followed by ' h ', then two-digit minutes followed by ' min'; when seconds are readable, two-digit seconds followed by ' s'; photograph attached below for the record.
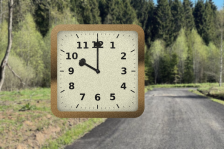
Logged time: 10 h 00 min
